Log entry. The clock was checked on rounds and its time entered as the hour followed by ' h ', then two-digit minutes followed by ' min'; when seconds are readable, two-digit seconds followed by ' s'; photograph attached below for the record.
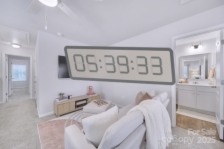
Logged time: 5 h 39 min 33 s
